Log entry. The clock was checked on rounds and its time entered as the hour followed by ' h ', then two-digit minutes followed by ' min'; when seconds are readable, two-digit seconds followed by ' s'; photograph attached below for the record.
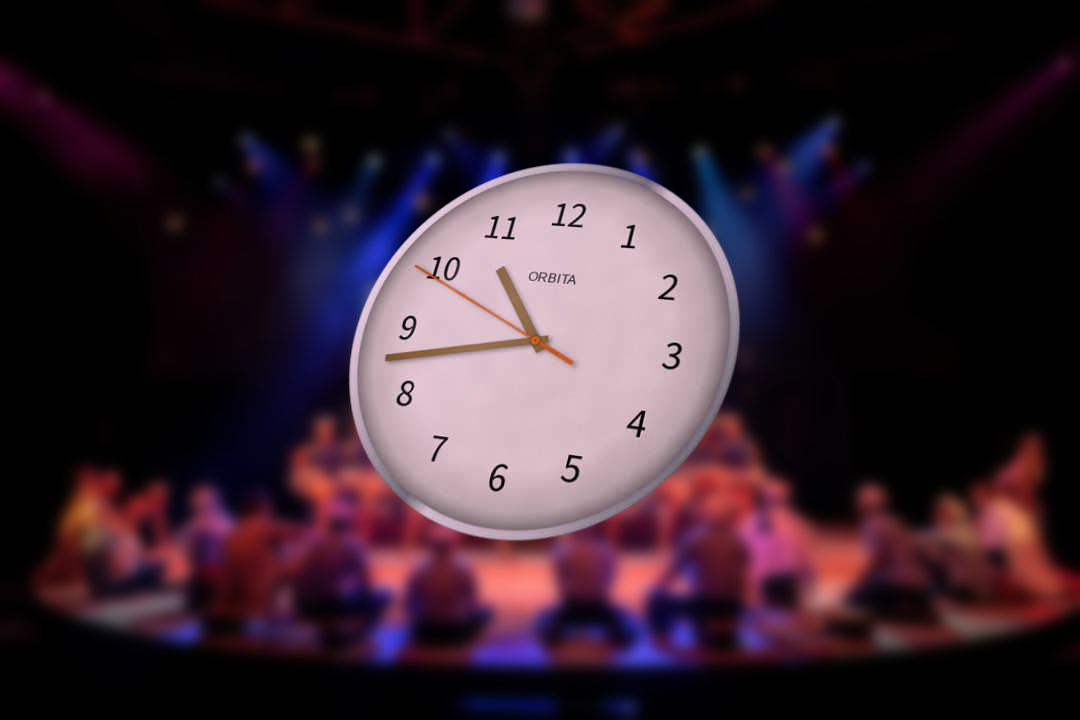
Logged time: 10 h 42 min 49 s
